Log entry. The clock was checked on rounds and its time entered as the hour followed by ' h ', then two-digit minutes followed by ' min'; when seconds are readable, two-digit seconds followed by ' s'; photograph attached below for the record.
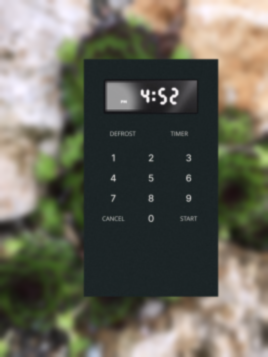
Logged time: 4 h 52 min
